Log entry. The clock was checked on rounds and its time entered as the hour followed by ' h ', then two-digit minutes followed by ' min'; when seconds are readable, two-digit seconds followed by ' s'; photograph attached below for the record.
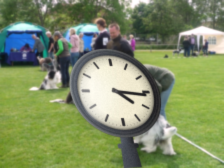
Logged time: 4 h 16 min
